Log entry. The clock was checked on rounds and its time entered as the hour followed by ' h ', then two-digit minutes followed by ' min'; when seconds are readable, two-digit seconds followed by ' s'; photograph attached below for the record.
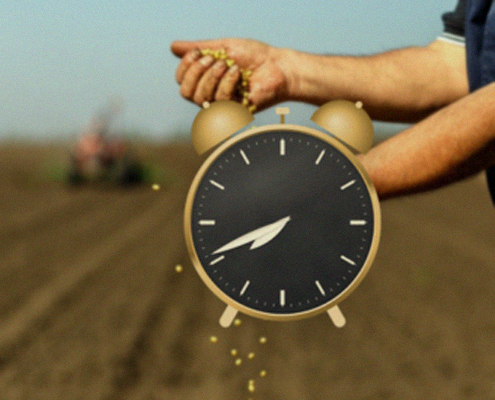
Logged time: 7 h 41 min
